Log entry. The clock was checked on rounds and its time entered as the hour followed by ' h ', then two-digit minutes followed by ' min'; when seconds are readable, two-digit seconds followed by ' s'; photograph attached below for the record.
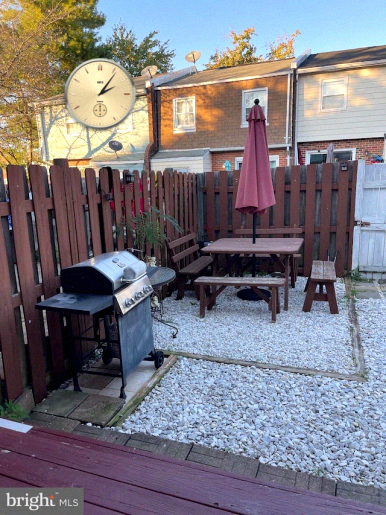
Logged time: 2 h 06 min
